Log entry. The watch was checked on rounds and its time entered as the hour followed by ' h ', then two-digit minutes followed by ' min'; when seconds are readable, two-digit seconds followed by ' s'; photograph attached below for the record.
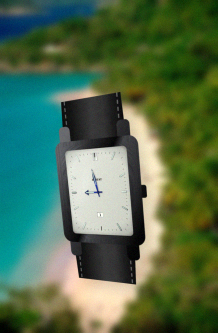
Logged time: 8 h 58 min
